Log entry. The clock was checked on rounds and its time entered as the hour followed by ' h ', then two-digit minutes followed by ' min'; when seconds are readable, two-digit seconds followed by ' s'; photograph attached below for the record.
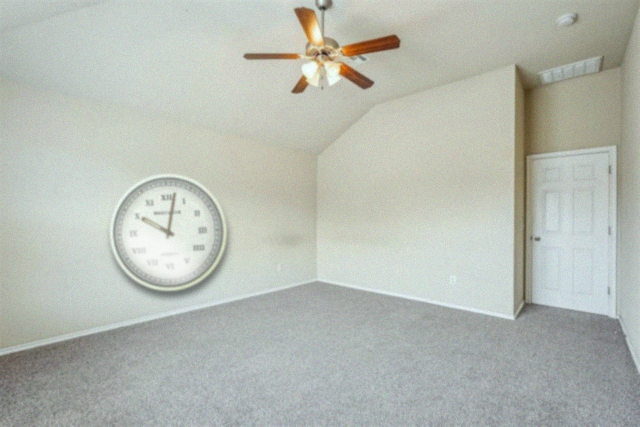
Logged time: 10 h 02 min
